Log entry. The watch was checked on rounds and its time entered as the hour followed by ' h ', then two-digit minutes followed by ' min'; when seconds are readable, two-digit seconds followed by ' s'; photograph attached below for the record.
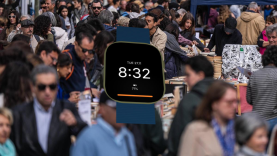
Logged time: 8 h 32 min
